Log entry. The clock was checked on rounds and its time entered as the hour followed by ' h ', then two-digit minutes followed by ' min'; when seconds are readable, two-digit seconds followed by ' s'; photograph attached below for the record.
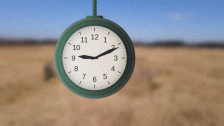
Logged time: 9 h 11 min
